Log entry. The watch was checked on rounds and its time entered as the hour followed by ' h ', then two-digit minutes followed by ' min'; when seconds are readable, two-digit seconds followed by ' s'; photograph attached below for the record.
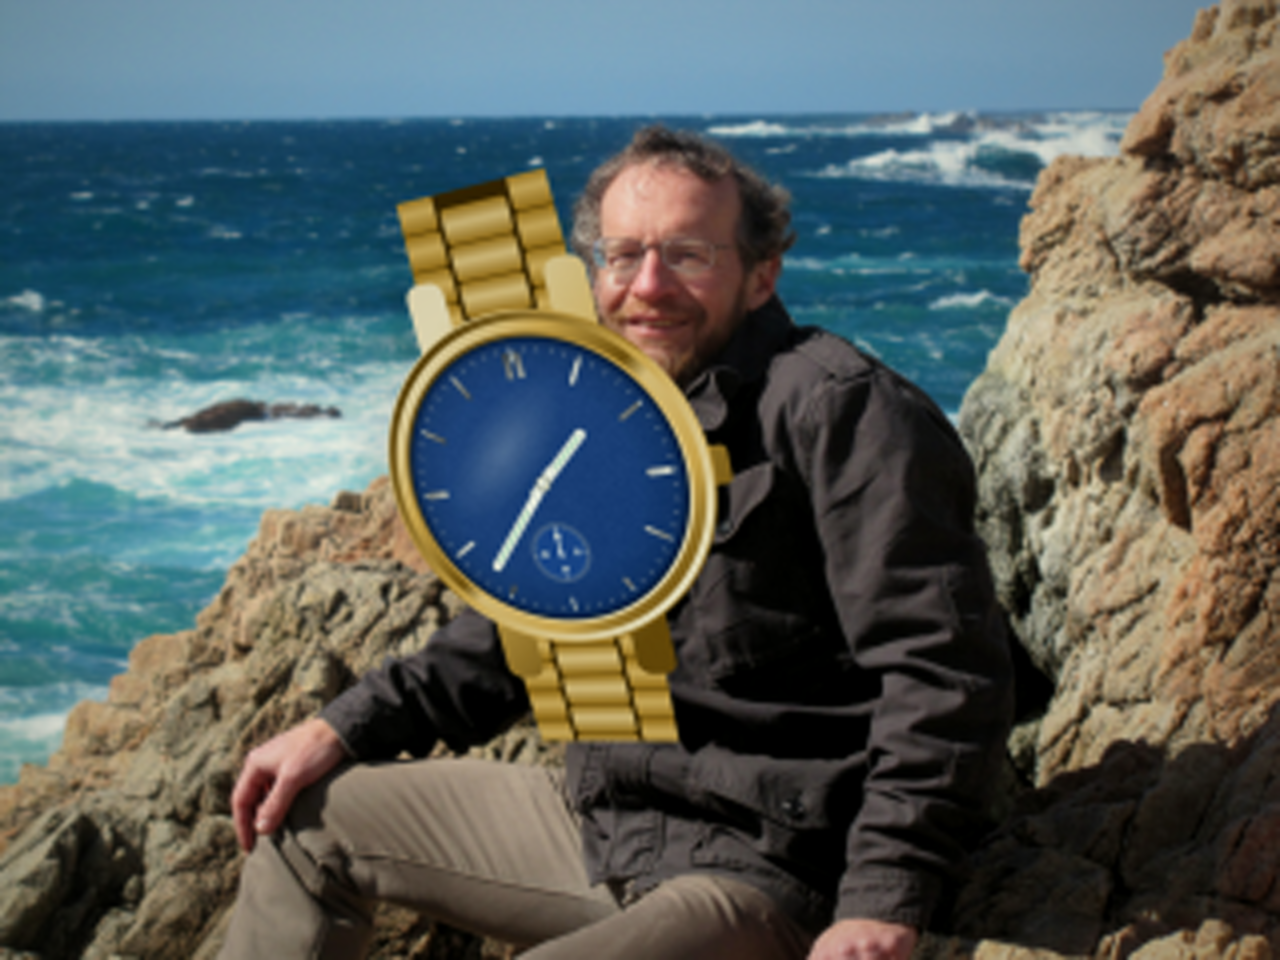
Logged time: 1 h 37 min
